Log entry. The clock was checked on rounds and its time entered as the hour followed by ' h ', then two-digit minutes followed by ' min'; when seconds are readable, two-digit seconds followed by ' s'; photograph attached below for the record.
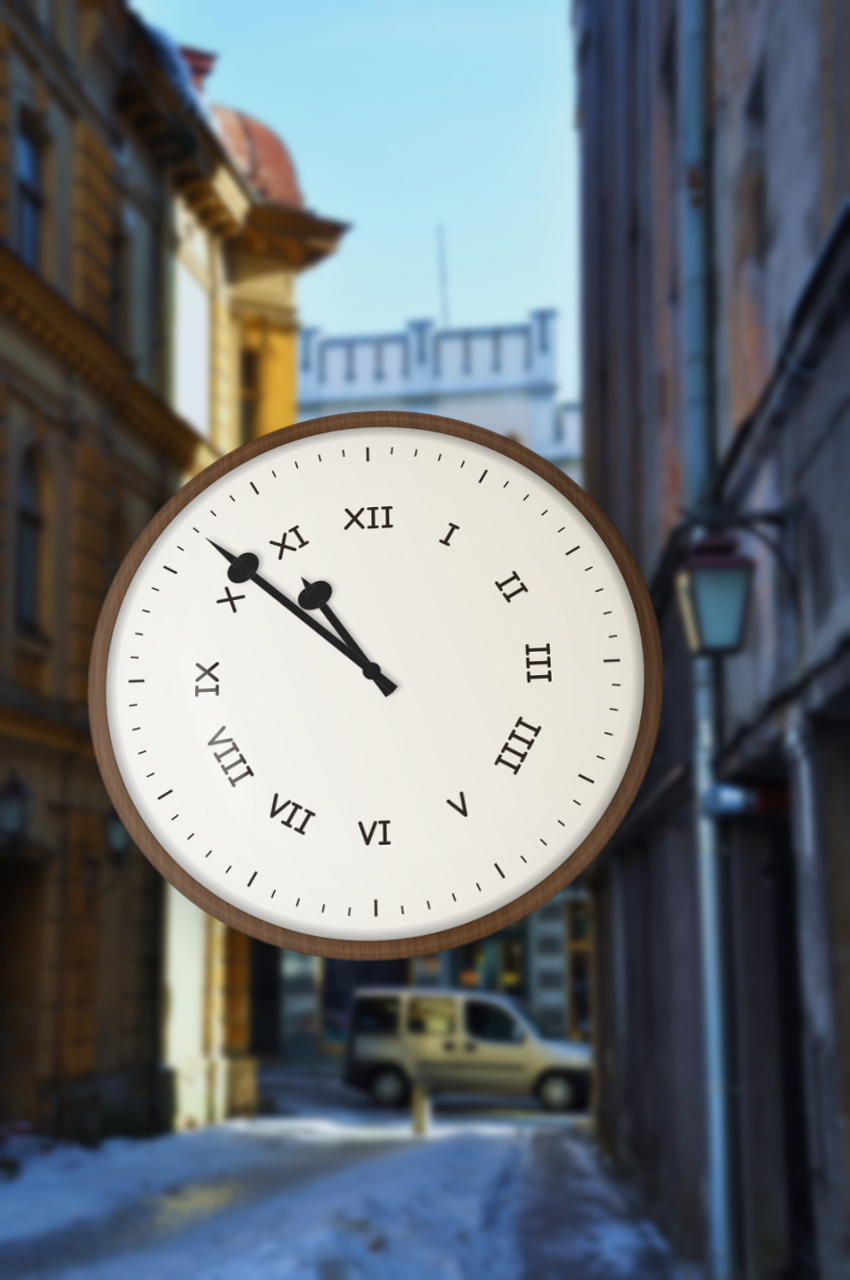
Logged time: 10 h 52 min
